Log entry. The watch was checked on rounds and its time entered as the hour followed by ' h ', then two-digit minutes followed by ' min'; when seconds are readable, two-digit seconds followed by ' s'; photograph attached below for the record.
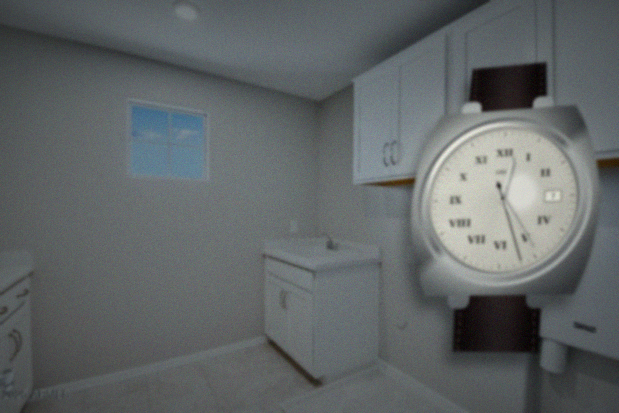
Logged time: 12 h 24 min 27 s
